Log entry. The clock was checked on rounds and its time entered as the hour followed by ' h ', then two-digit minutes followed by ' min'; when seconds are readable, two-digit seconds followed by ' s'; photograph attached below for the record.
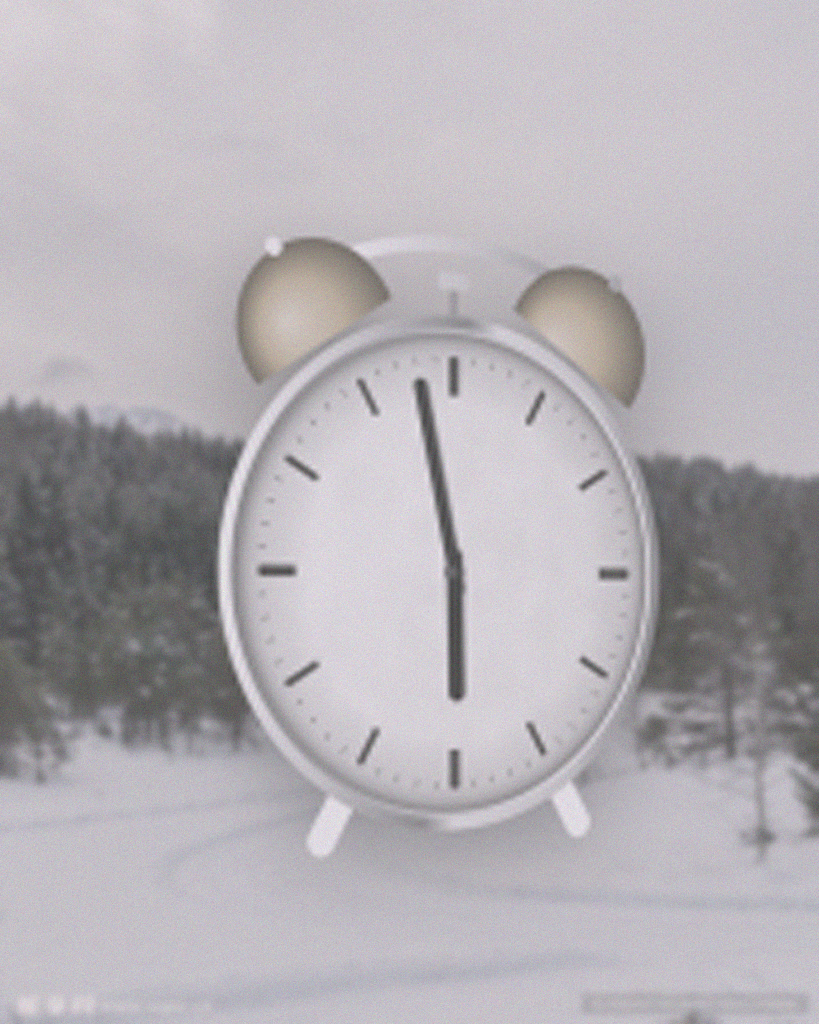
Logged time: 5 h 58 min
